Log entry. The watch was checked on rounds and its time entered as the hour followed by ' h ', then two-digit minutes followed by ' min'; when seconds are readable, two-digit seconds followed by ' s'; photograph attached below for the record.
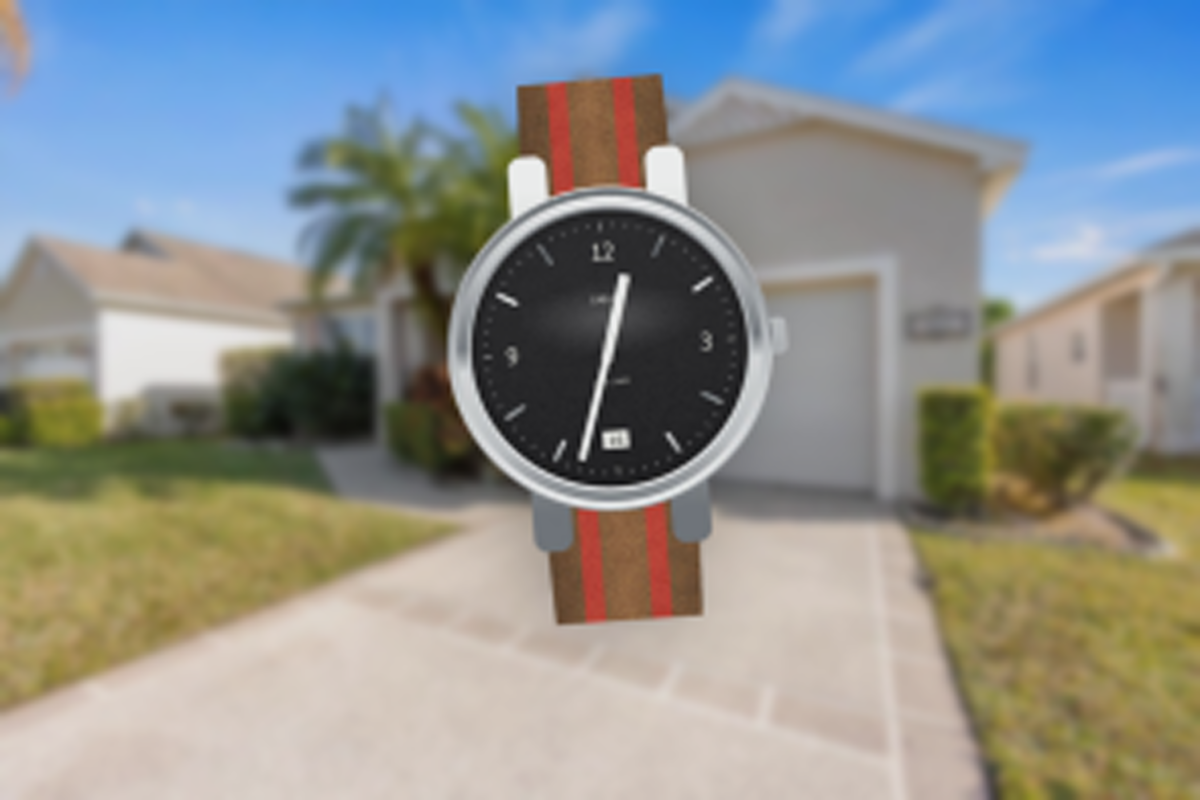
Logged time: 12 h 33 min
